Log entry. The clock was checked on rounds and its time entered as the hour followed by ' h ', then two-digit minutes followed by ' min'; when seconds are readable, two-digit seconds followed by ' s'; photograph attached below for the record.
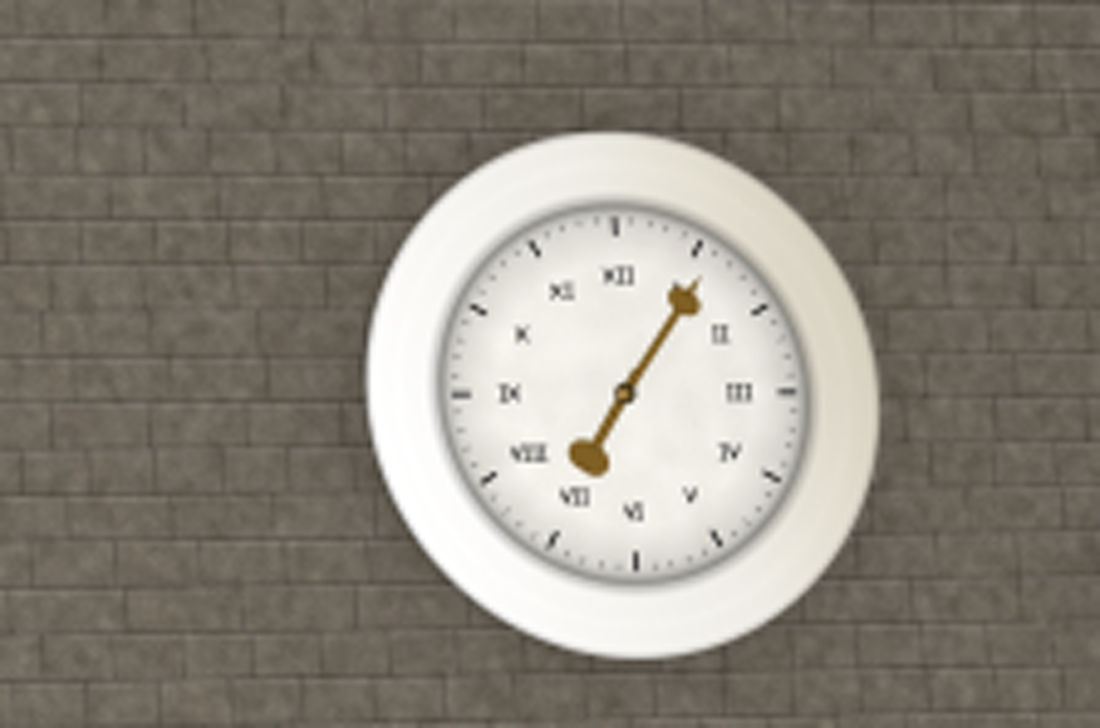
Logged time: 7 h 06 min
